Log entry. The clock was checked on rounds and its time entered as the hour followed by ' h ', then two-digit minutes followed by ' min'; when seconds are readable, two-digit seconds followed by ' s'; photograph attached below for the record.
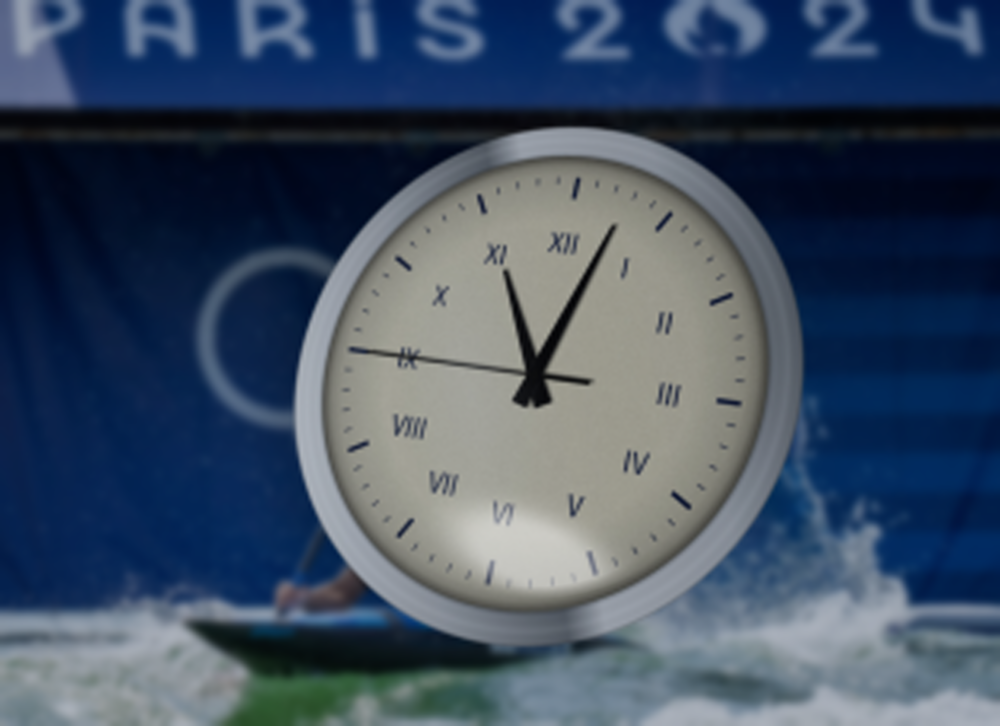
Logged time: 11 h 02 min 45 s
